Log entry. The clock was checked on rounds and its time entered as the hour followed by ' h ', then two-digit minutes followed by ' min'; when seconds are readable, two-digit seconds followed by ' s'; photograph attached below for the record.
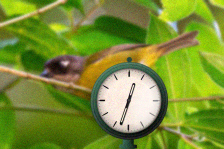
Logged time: 12 h 33 min
